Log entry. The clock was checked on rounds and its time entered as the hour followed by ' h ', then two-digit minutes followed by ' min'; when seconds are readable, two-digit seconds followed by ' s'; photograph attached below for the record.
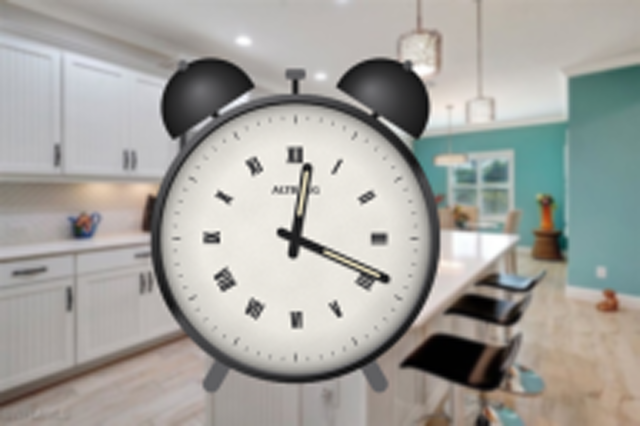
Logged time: 12 h 19 min
